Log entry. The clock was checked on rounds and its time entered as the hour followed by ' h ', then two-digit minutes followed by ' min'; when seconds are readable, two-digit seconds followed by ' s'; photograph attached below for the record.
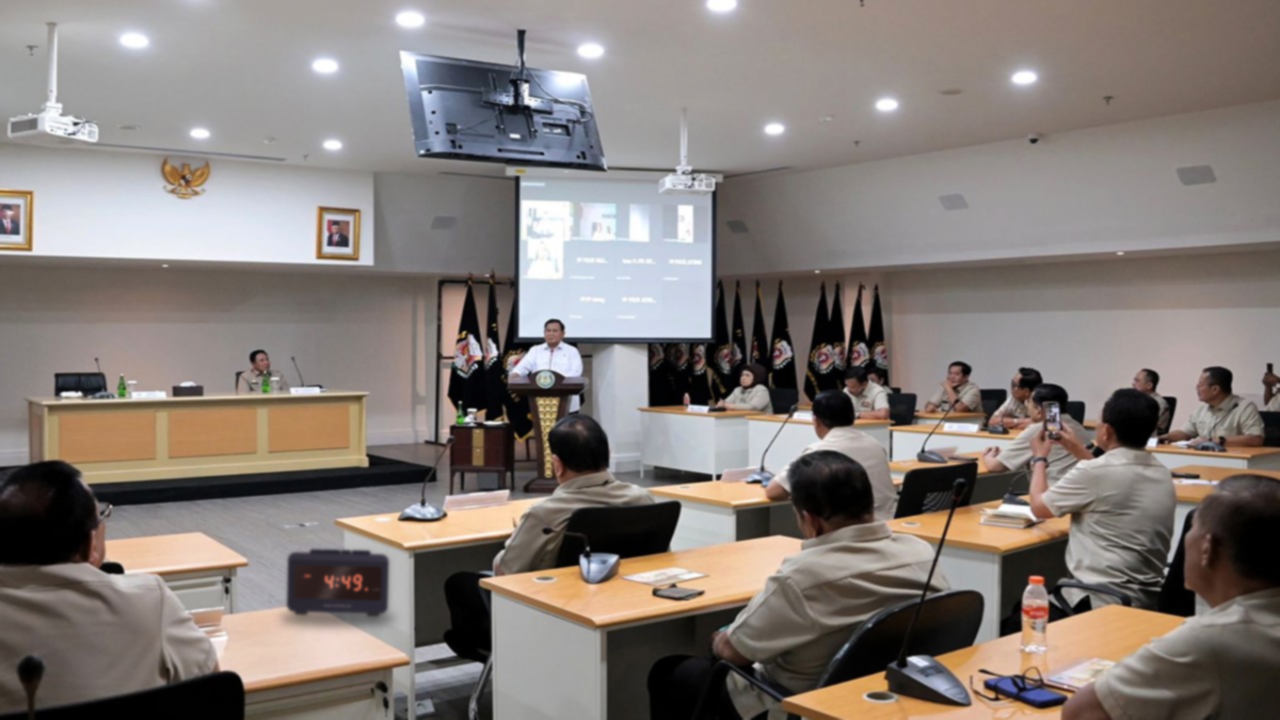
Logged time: 4 h 49 min
